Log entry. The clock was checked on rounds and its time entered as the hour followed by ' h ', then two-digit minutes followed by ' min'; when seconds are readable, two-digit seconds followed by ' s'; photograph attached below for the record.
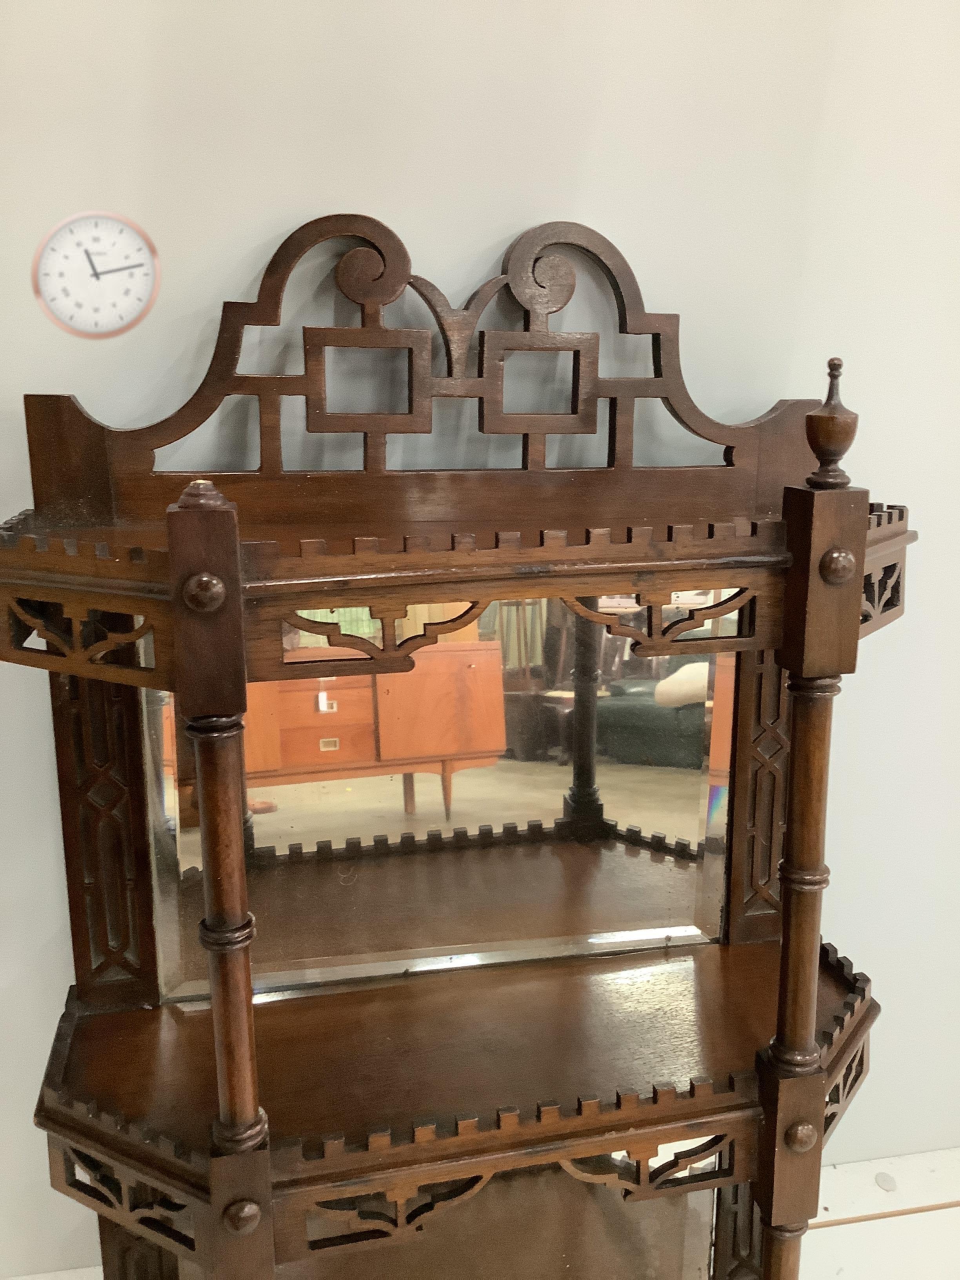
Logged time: 11 h 13 min
